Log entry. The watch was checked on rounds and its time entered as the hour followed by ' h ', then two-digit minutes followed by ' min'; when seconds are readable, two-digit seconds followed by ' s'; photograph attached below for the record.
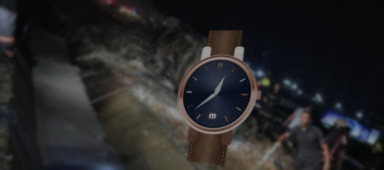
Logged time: 12 h 38 min
